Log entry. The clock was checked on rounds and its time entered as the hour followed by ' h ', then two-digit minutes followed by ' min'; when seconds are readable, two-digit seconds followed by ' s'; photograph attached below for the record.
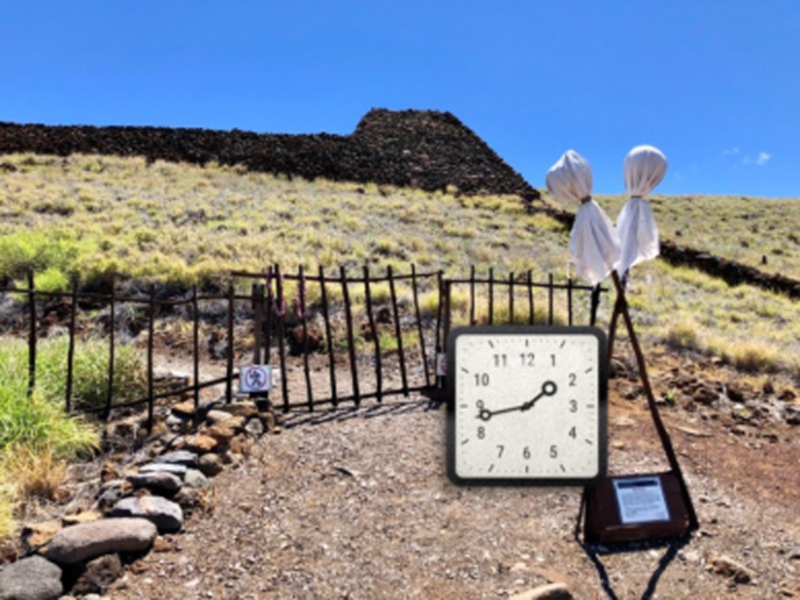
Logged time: 1 h 43 min
